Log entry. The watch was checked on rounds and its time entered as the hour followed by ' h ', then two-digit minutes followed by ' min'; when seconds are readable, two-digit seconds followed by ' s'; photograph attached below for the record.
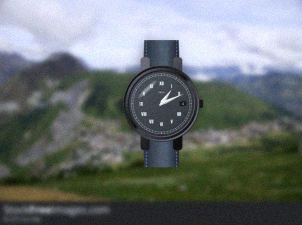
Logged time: 1 h 11 min
